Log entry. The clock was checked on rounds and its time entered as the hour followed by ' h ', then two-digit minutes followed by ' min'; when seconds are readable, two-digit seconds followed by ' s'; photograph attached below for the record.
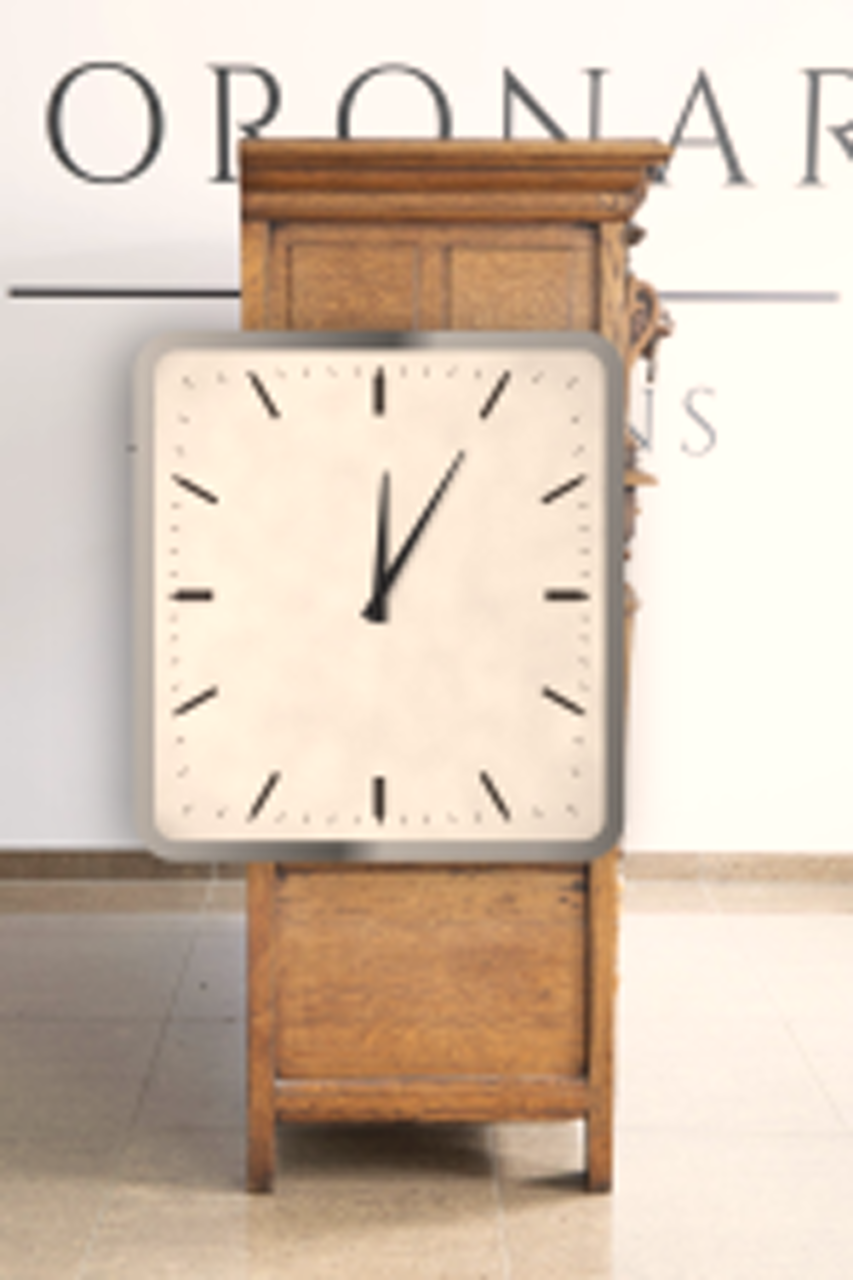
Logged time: 12 h 05 min
